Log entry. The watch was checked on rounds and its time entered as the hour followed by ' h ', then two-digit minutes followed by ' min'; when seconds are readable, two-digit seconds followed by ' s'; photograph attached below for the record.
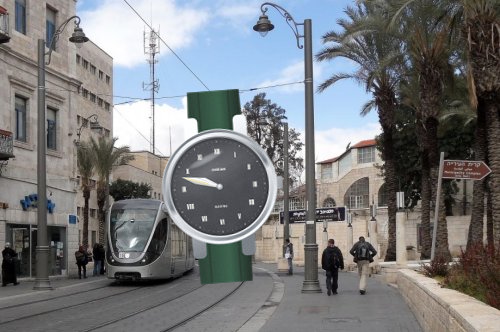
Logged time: 9 h 48 min
